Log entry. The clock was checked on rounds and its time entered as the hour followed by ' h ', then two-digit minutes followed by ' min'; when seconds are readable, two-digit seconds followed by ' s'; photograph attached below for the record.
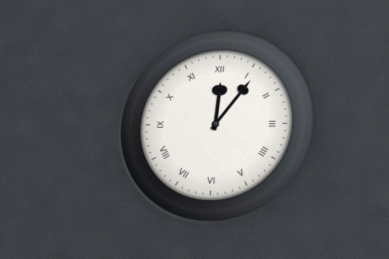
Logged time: 12 h 06 min
